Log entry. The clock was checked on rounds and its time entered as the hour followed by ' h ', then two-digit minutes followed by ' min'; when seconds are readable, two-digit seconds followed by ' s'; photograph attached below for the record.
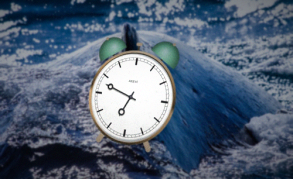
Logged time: 6 h 48 min
